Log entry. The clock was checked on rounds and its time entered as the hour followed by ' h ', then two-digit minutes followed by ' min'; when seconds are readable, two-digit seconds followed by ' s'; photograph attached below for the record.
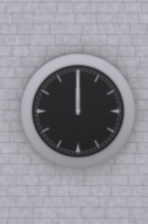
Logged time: 12 h 00 min
